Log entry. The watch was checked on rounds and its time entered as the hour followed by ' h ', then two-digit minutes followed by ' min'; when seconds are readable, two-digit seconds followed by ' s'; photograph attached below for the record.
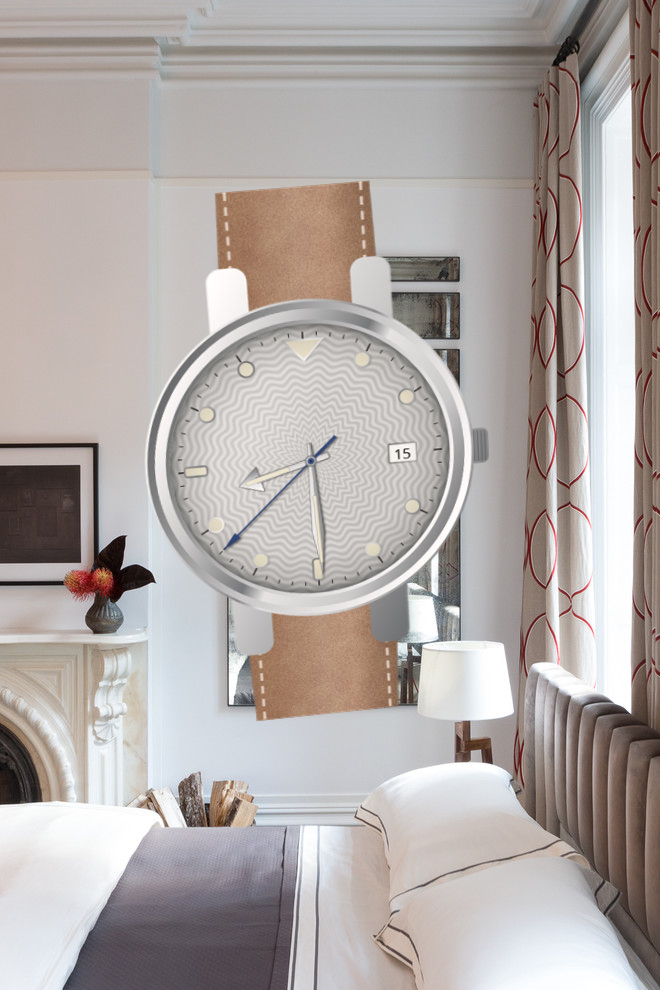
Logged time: 8 h 29 min 38 s
